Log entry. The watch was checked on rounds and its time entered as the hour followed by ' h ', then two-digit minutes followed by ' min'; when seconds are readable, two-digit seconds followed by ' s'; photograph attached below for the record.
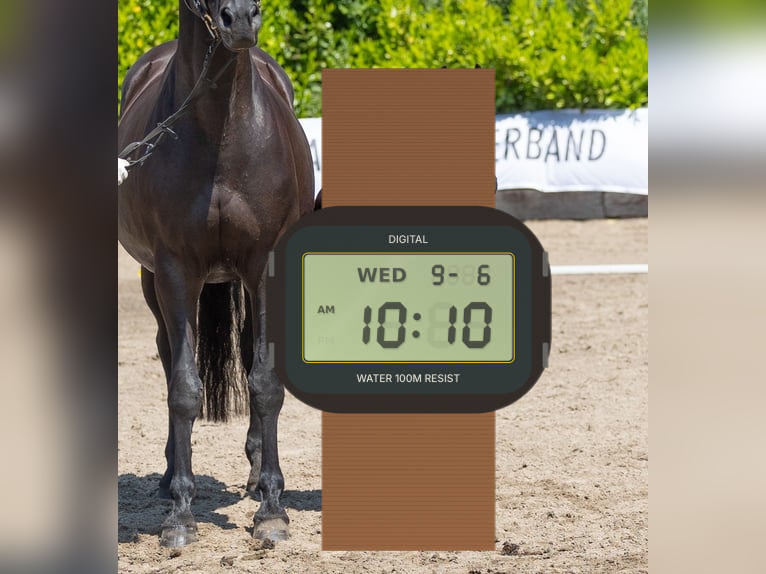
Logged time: 10 h 10 min
